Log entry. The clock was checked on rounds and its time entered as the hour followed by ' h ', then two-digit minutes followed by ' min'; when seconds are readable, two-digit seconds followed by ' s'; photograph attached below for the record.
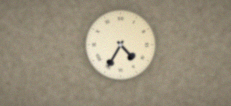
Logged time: 4 h 35 min
